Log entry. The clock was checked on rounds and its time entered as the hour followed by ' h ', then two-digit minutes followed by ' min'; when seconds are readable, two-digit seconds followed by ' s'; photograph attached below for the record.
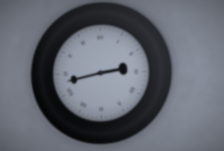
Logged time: 2 h 43 min
